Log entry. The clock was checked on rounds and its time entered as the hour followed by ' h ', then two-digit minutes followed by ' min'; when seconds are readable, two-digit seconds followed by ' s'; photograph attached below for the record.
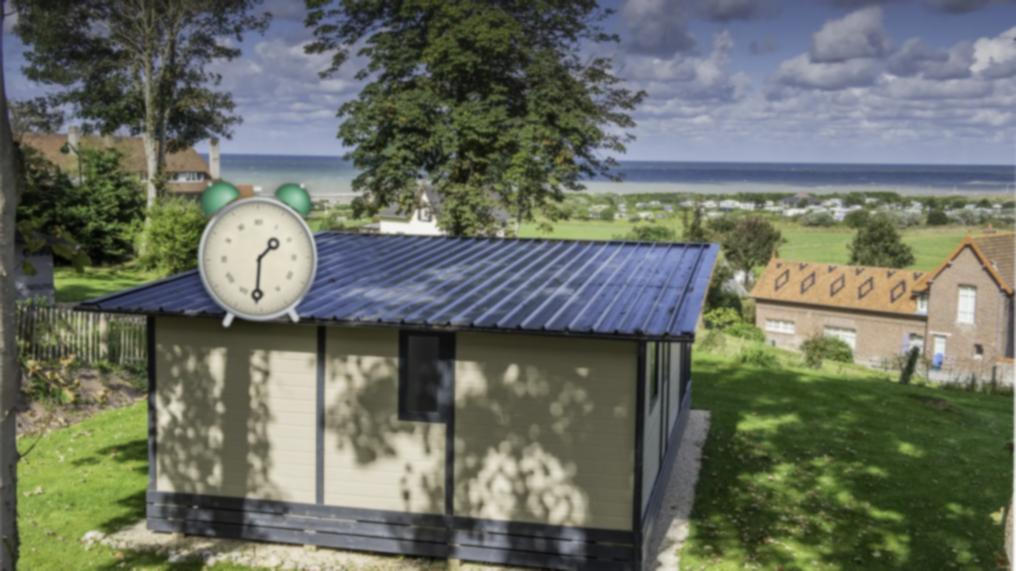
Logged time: 1 h 31 min
